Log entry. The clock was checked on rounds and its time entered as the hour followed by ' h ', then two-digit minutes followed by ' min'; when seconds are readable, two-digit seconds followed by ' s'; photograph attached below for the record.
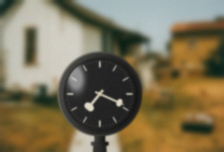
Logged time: 7 h 19 min
